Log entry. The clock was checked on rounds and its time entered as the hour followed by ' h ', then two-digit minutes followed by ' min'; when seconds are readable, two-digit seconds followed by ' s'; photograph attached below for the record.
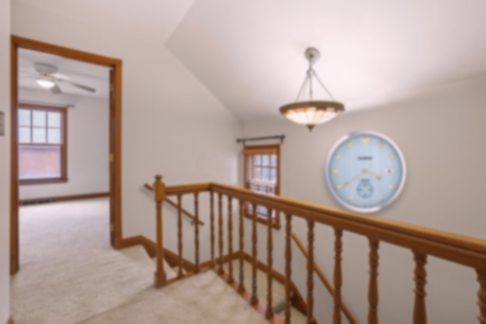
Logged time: 3 h 39 min
